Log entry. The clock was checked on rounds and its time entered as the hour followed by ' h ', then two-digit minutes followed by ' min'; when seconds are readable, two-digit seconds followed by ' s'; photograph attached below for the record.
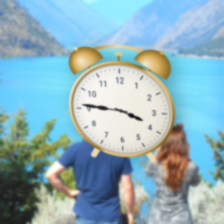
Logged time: 3 h 46 min
